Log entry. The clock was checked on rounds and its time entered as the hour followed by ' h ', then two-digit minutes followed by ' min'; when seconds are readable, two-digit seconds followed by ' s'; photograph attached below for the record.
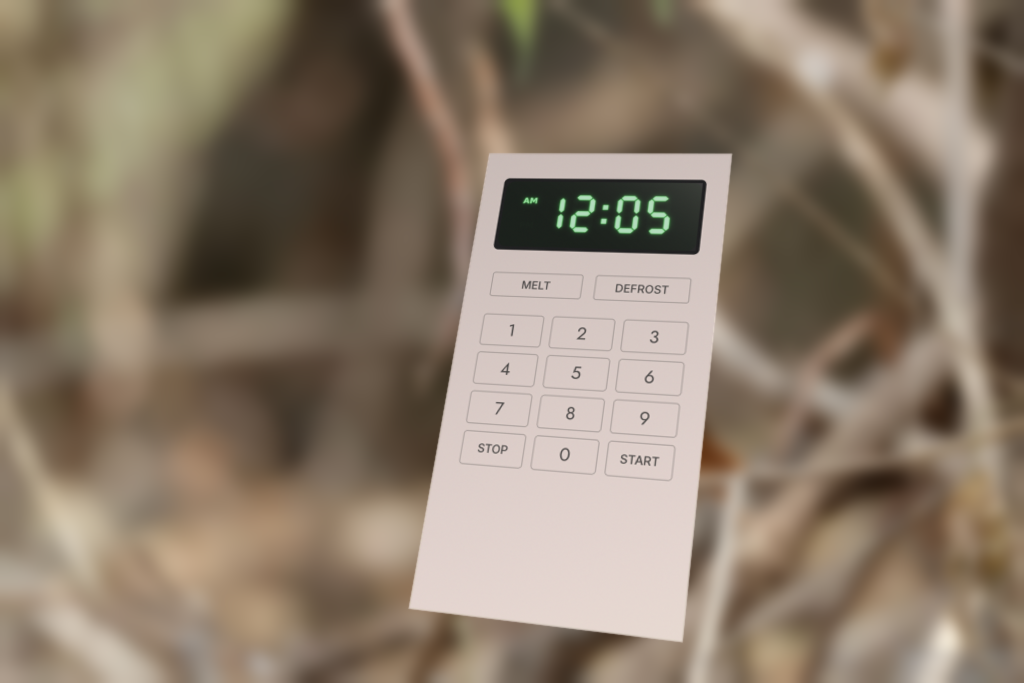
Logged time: 12 h 05 min
